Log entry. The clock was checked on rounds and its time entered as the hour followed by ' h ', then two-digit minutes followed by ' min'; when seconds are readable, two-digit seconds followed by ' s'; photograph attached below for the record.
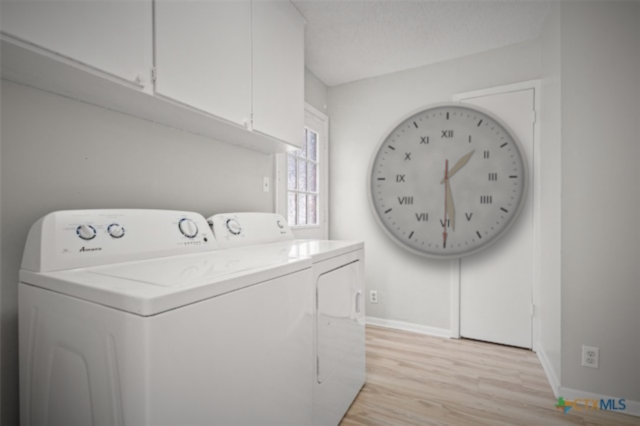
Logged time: 1 h 28 min 30 s
